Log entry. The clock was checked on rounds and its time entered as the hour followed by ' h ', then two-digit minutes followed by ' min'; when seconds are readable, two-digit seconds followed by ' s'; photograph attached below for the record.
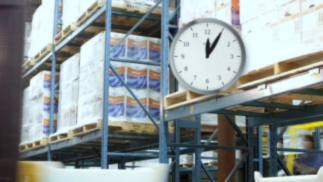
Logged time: 12 h 05 min
